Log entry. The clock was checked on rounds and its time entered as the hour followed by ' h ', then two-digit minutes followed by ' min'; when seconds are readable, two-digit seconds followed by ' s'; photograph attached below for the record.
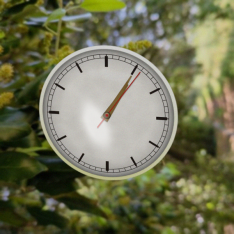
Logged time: 1 h 05 min 06 s
